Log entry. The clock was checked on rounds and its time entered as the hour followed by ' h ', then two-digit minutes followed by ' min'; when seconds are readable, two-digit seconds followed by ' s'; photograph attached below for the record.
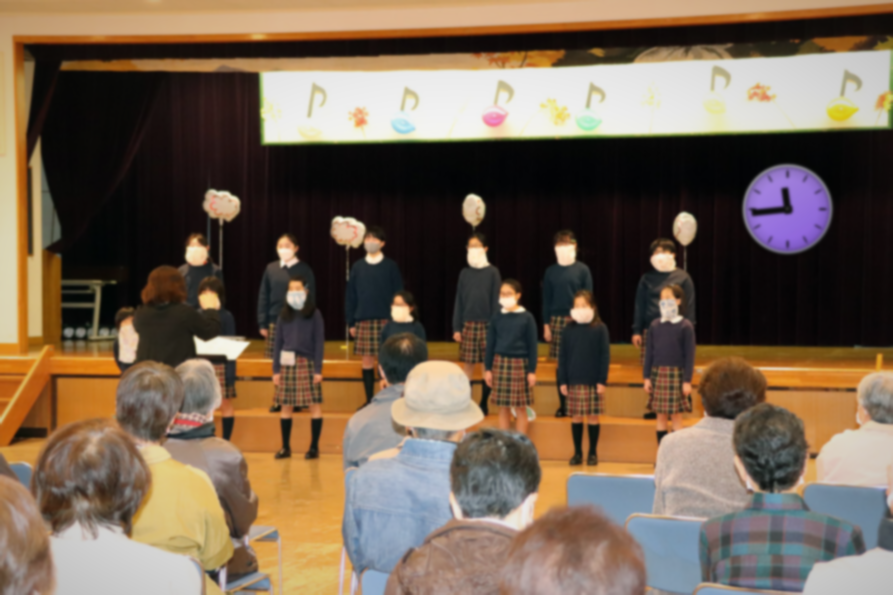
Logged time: 11 h 44 min
